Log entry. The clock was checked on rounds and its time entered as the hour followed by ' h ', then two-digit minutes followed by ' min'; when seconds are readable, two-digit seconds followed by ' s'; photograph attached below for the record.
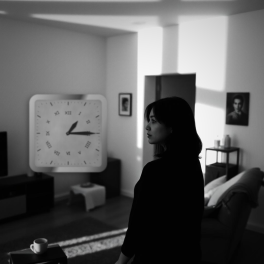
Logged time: 1 h 15 min
